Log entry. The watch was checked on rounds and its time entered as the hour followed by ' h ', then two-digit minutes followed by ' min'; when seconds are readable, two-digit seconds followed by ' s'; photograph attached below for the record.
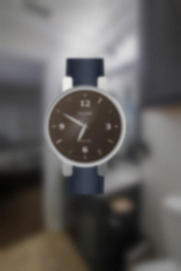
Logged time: 6 h 50 min
